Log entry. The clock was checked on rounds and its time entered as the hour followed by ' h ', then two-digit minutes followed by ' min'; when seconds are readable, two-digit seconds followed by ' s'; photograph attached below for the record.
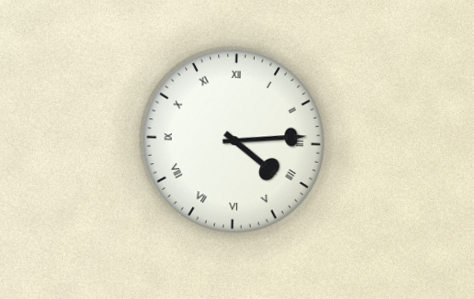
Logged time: 4 h 14 min
